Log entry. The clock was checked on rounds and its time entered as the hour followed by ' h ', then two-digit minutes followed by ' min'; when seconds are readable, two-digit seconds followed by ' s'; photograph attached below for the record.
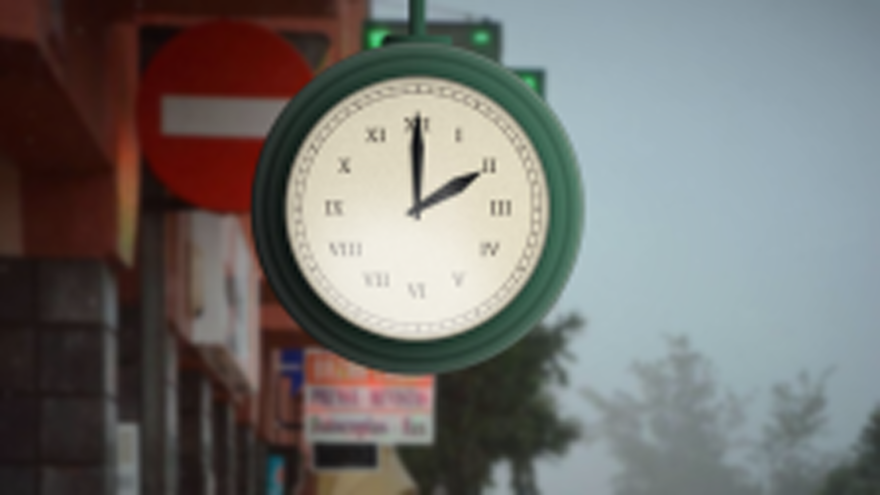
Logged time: 2 h 00 min
